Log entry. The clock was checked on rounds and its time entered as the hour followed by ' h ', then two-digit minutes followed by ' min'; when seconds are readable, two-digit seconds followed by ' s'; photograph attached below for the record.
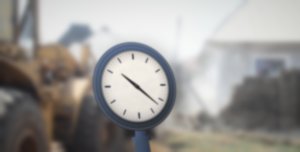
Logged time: 10 h 22 min
